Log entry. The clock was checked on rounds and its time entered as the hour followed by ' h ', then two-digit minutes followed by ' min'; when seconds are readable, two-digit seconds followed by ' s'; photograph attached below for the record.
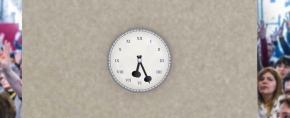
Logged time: 6 h 26 min
